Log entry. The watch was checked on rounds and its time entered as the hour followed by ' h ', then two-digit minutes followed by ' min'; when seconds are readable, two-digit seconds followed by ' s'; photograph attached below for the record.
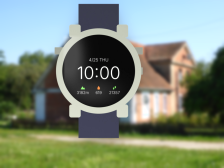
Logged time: 10 h 00 min
